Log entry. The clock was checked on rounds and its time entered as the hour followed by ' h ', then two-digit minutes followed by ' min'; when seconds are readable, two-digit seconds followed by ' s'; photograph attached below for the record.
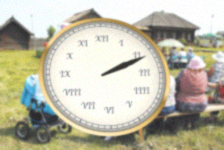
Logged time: 2 h 11 min
